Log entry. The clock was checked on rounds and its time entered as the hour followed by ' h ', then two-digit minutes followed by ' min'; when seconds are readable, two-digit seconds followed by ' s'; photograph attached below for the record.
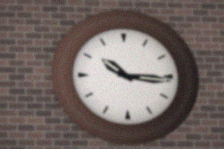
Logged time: 10 h 16 min
